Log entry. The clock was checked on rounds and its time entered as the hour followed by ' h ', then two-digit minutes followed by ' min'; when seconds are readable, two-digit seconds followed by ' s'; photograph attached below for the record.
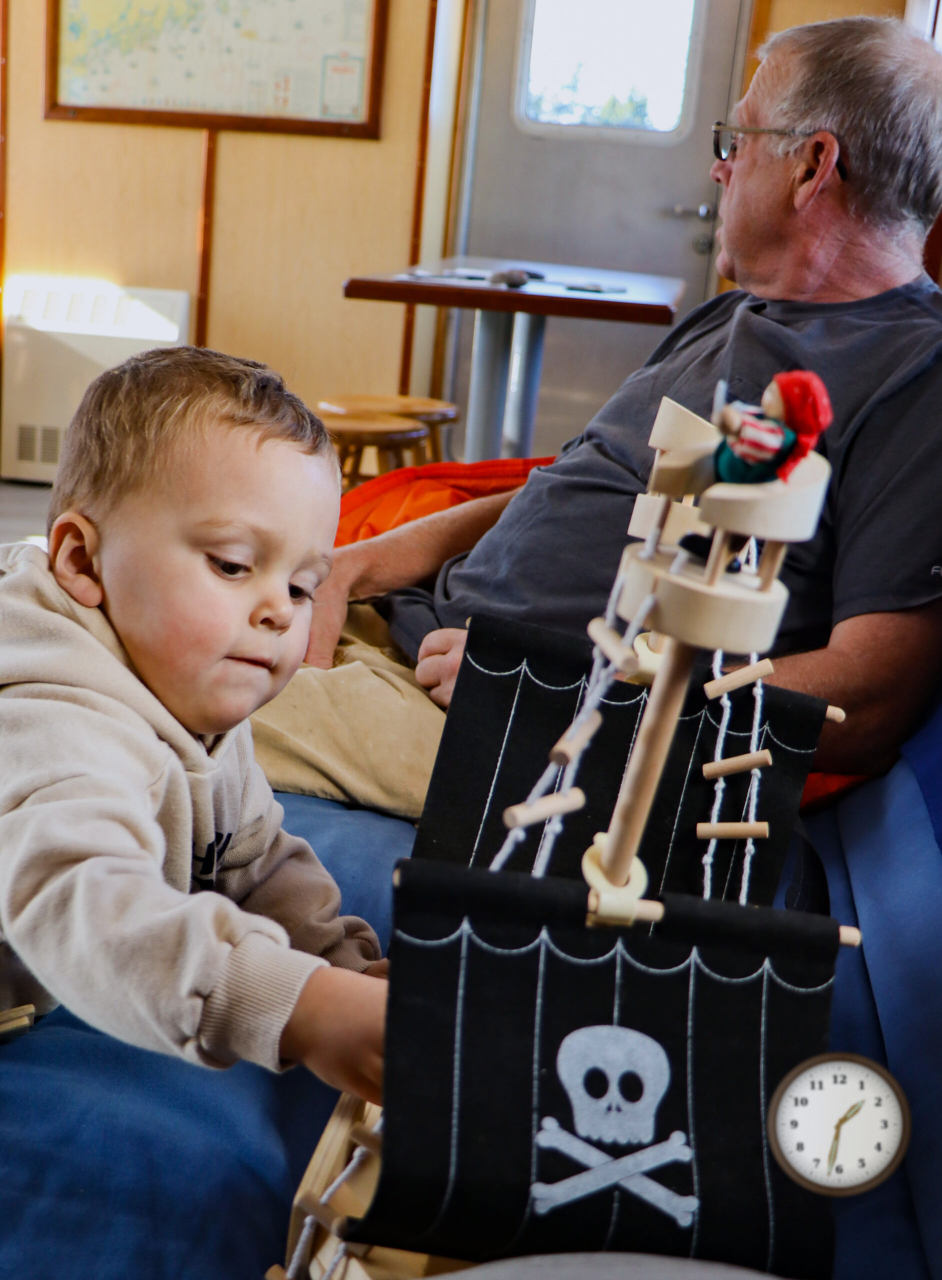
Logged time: 1 h 32 min
